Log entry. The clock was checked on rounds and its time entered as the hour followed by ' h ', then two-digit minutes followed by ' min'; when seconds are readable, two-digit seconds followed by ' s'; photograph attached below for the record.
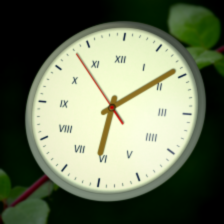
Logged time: 6 h 08 min 53 s
